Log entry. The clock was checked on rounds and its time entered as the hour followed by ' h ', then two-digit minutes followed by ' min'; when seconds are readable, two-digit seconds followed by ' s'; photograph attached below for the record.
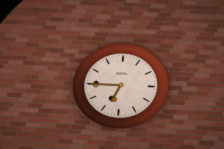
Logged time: 6 h 45 min
